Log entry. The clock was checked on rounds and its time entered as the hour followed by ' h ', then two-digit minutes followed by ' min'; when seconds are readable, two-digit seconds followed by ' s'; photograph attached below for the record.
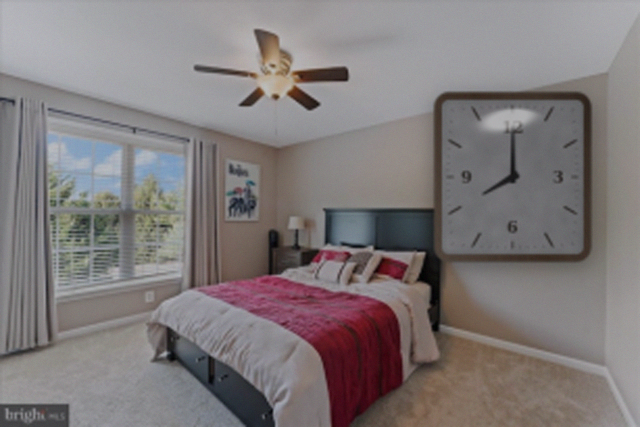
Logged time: 8 h 00 min
